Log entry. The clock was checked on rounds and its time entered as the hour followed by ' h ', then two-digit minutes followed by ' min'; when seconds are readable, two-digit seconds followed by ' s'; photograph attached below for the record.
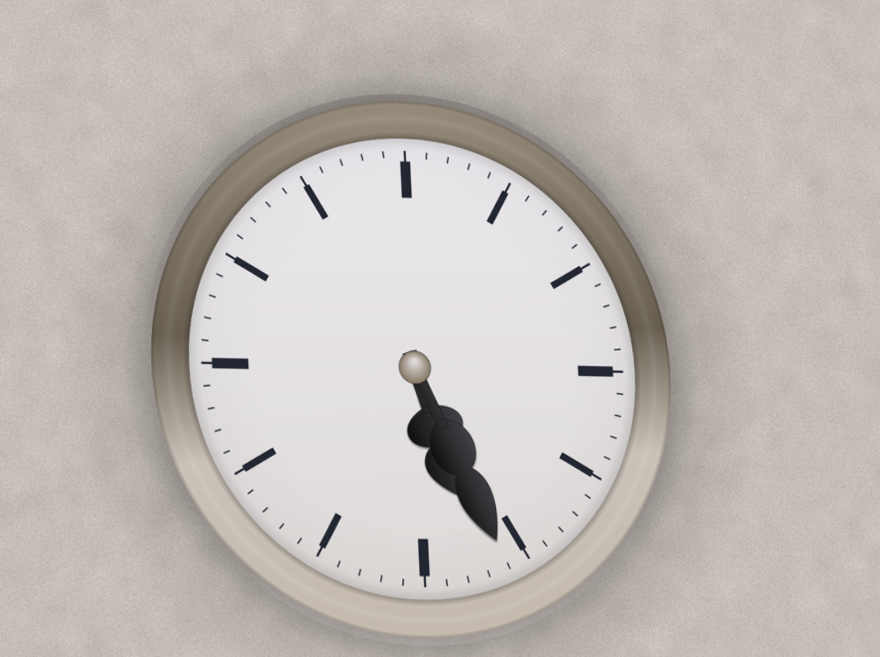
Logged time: 5 h 26 min
